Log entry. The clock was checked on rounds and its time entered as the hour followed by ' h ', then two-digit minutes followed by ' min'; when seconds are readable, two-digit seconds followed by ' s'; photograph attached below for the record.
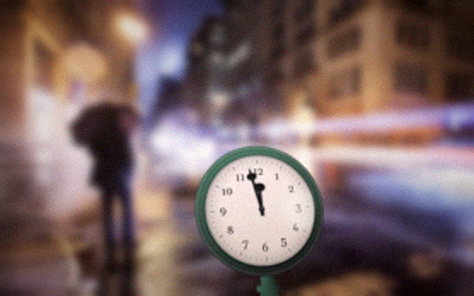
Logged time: 11 h 58 min
